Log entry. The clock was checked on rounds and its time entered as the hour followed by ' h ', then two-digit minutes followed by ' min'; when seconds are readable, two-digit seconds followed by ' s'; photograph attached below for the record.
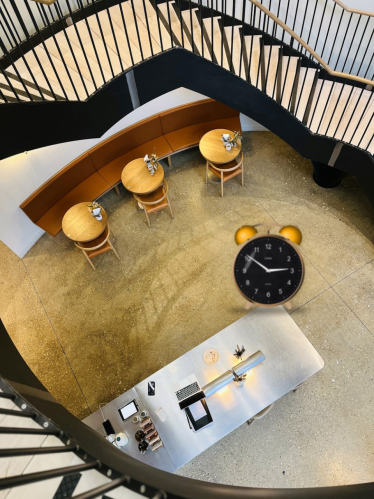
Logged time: 2 h 51 min
